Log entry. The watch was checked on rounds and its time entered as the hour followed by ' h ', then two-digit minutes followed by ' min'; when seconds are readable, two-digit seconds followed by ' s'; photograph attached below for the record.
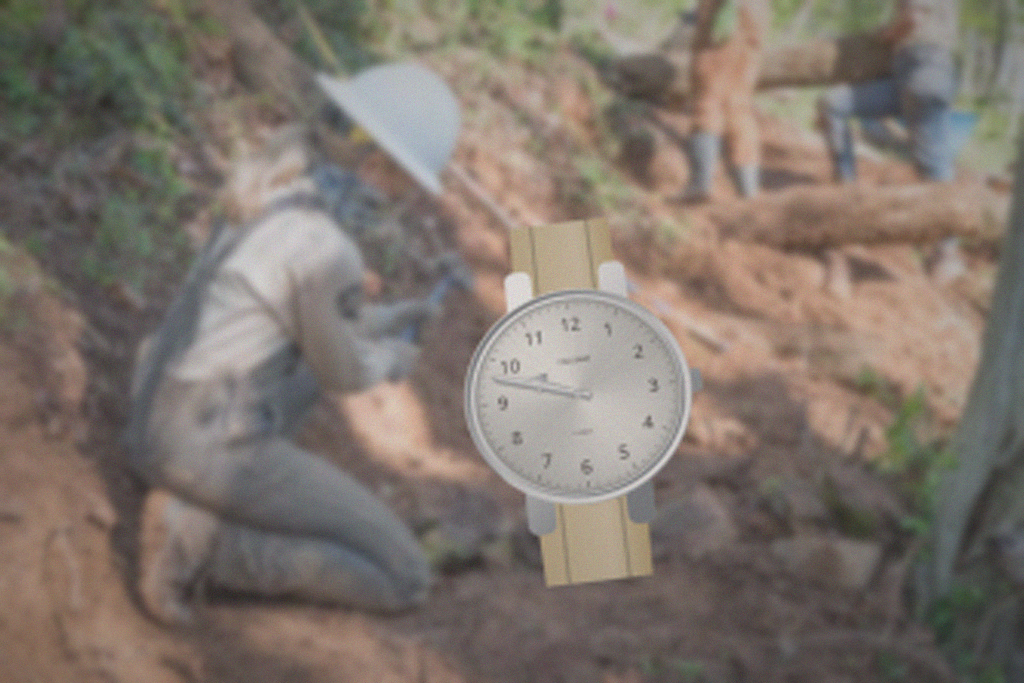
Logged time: 9 h 48 min
